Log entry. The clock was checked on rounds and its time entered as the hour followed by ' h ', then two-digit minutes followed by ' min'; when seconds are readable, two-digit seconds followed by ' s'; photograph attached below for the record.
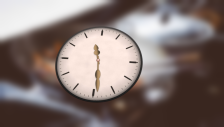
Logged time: 11 h 29 min
